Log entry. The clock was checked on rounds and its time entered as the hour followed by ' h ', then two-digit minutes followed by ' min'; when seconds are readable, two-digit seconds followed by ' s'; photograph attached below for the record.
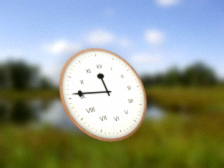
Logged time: 11 h 46 min
